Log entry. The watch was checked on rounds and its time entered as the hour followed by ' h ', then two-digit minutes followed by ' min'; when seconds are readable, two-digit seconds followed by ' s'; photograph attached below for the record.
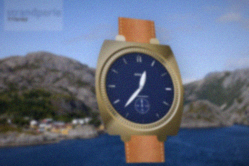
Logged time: 12 h 37 min
